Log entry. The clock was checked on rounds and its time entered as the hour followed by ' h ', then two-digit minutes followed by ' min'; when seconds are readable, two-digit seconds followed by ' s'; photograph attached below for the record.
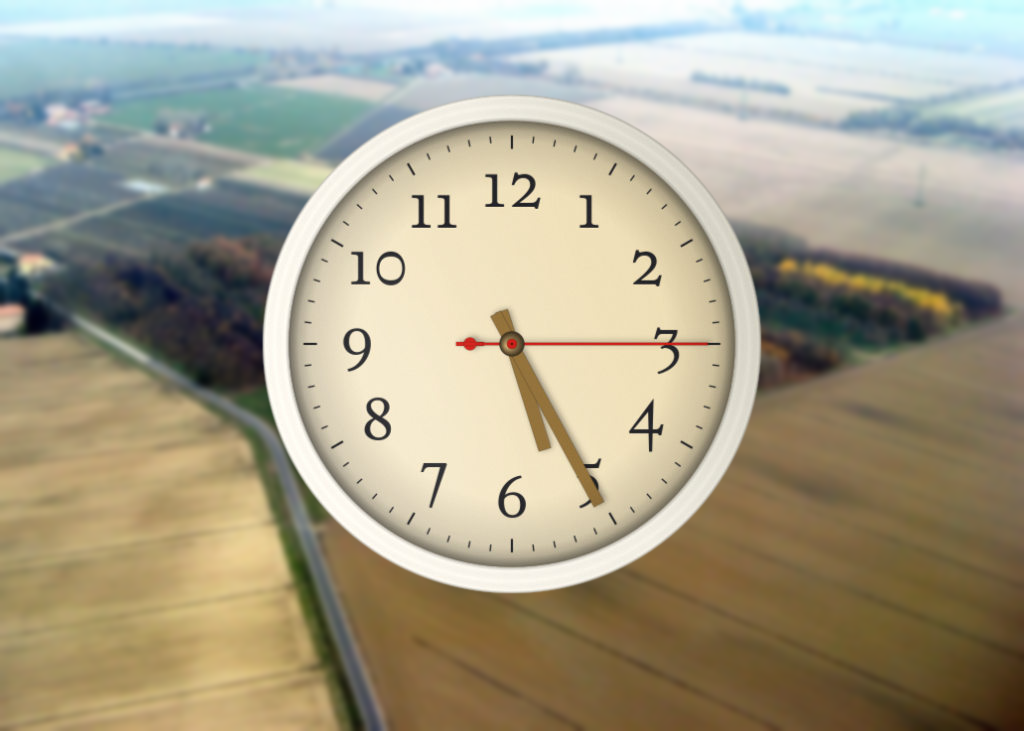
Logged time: 5 h 25 min 15 s
